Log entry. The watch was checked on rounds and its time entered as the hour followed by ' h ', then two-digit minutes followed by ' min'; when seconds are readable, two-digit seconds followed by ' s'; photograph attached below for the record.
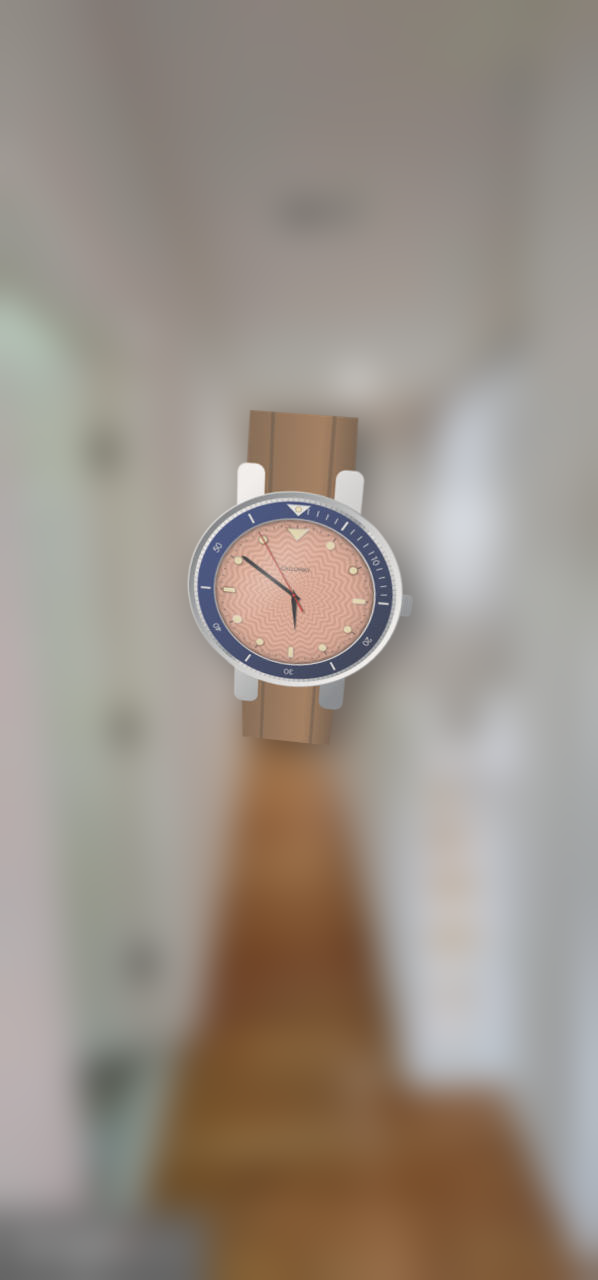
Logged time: 5 h 50 min 55 s
